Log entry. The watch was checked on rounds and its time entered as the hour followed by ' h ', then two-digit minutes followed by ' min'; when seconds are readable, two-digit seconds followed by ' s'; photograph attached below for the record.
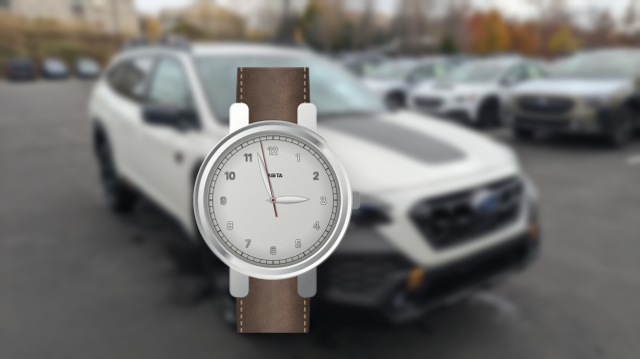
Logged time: 2 h 56 min 58 s
